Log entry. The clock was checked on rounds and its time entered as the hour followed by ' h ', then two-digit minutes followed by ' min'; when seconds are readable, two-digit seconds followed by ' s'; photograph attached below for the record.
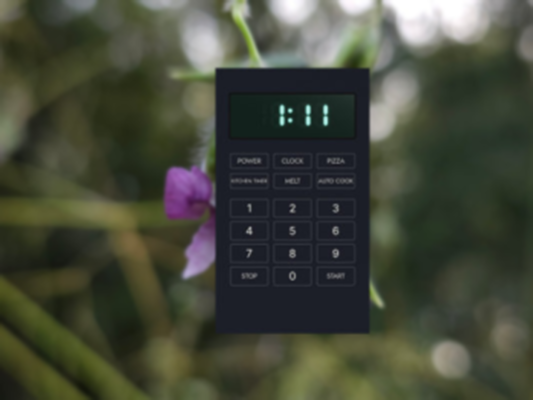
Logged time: 1 h 11 min
